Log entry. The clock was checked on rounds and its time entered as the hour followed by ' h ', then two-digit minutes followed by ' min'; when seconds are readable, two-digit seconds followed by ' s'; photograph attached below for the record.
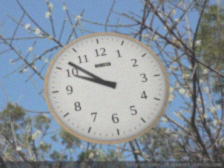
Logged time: 9 h 52 min
